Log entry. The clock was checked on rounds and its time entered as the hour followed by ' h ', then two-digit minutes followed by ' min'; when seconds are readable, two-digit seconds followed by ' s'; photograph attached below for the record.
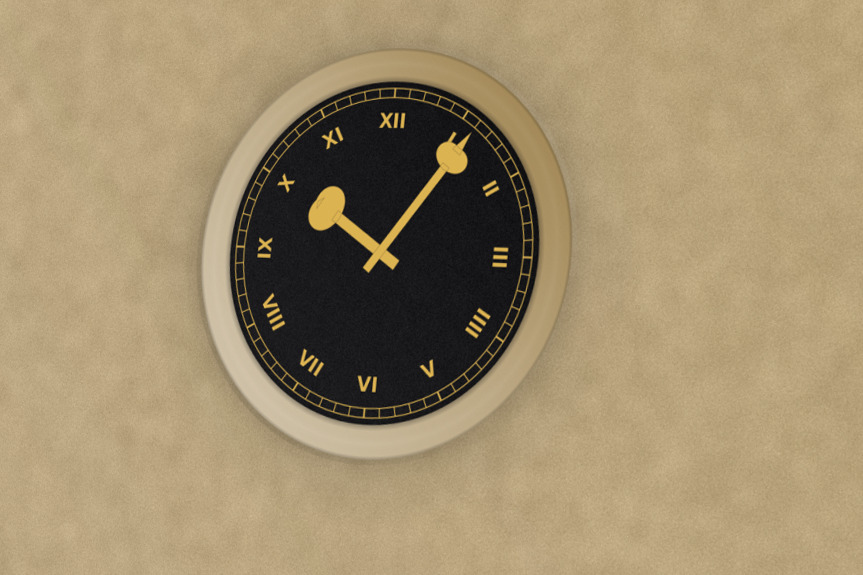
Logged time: 10 h 06 min
